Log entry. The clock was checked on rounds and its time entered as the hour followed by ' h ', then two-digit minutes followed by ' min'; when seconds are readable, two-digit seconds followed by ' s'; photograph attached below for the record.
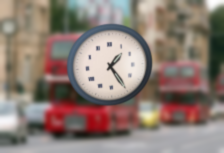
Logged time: 1 h 25 min
